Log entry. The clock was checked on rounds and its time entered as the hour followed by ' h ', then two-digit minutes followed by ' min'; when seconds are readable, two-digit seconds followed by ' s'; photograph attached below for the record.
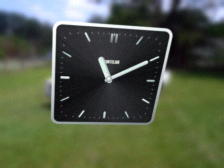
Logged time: 11 h 10 min
